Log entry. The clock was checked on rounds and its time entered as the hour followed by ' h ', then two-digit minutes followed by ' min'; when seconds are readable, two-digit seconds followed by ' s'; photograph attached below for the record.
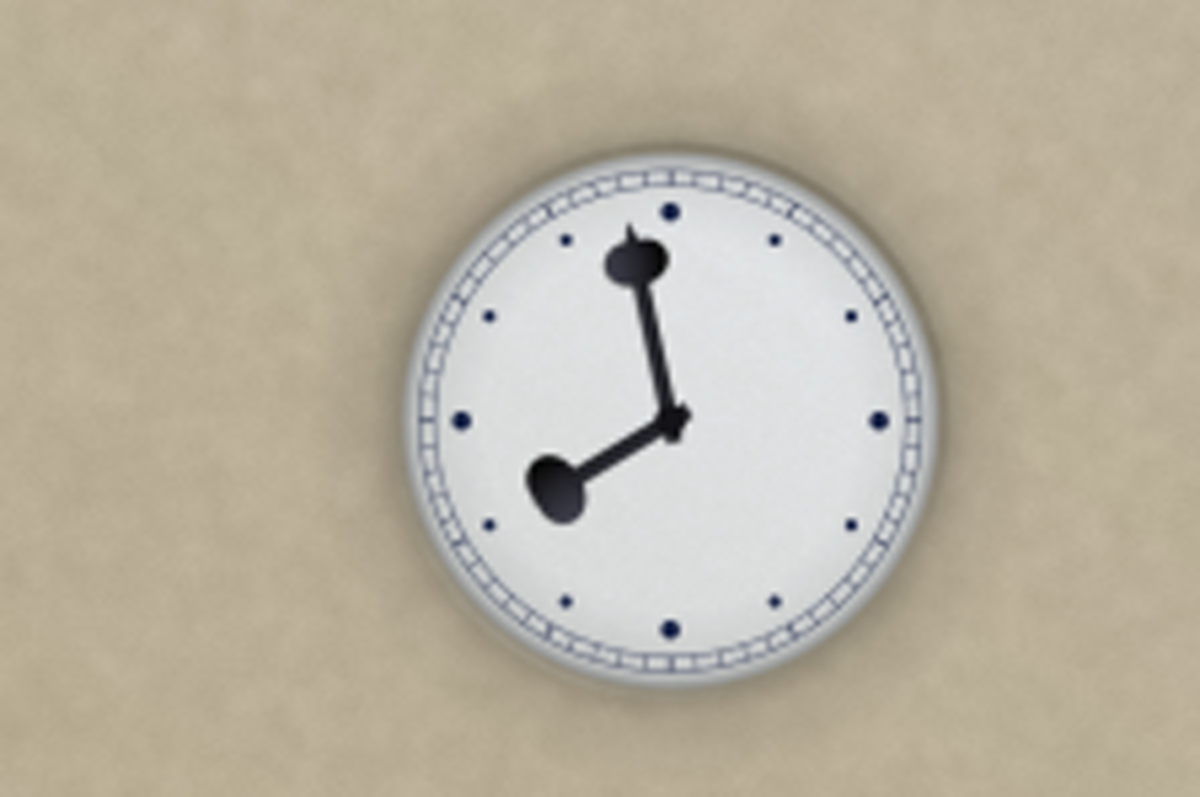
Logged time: 7 h 58 min
